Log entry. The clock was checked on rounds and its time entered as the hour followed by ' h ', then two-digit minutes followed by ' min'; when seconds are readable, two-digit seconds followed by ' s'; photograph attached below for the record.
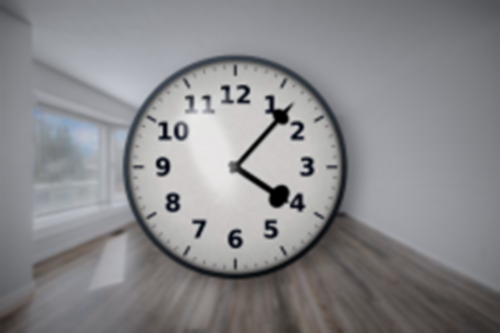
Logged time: 4 h 07 min
